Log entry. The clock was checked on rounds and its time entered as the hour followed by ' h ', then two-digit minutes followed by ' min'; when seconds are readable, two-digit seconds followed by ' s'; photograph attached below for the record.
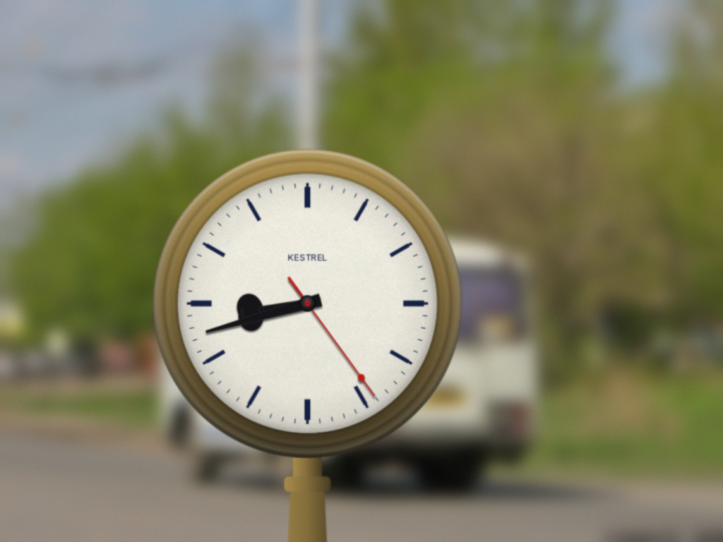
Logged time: 8 h 42 min 24 s
